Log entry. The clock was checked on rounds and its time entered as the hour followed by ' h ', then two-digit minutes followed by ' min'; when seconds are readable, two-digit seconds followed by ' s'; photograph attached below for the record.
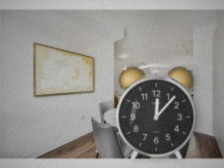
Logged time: 12 h 07 min
